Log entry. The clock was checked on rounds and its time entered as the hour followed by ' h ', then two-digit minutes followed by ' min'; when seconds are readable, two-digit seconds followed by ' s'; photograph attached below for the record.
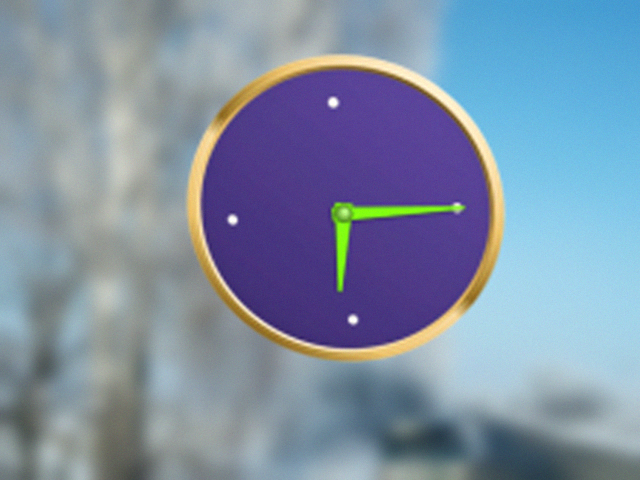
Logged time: 6 h 15 min
